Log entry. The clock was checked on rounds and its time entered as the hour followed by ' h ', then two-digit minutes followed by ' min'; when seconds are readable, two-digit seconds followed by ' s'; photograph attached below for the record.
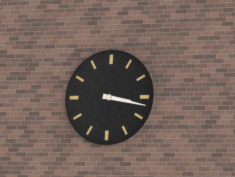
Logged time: 3 h 17 min
